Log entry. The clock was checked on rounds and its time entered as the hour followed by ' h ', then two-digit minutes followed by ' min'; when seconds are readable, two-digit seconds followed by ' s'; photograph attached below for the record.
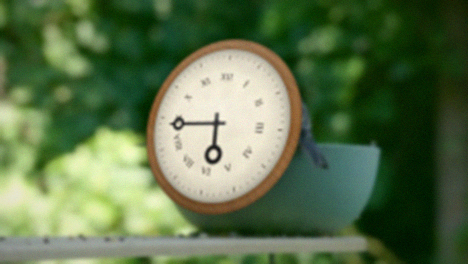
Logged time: 5 h 44 min
